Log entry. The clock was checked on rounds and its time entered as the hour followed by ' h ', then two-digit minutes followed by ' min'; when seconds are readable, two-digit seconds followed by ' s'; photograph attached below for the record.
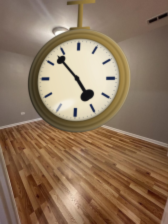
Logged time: 4 h 53 min
